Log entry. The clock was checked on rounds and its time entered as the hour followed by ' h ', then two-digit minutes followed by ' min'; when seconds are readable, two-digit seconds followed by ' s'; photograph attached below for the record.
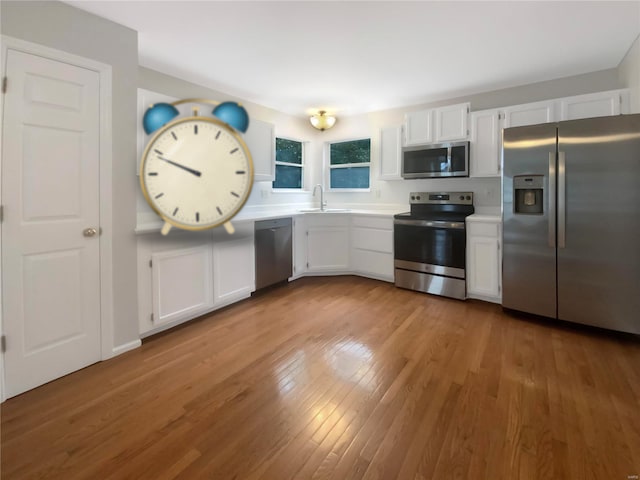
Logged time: 9 h 49 min
